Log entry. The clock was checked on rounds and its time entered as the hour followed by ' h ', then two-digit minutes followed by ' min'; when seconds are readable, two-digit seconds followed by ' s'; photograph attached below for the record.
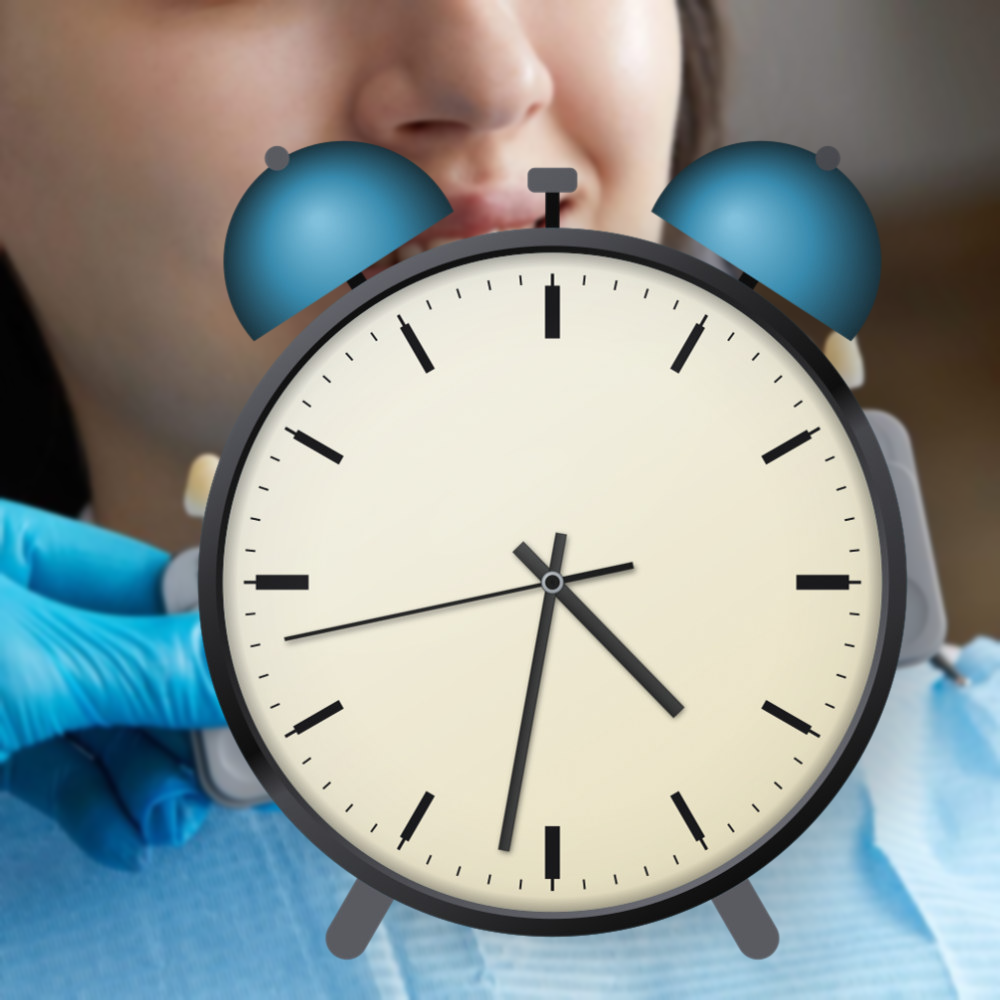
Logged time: 4 h 31 min 43 s
